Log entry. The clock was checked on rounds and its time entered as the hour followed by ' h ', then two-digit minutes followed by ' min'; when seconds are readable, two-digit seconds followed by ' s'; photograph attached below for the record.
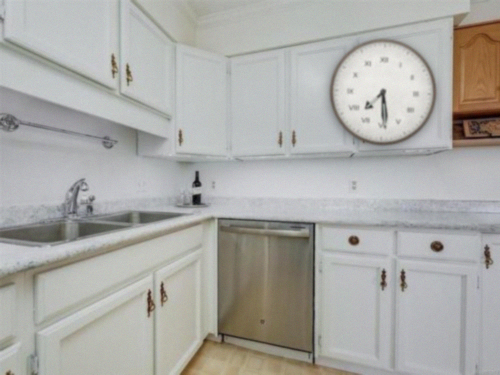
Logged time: 7 h 29 min
